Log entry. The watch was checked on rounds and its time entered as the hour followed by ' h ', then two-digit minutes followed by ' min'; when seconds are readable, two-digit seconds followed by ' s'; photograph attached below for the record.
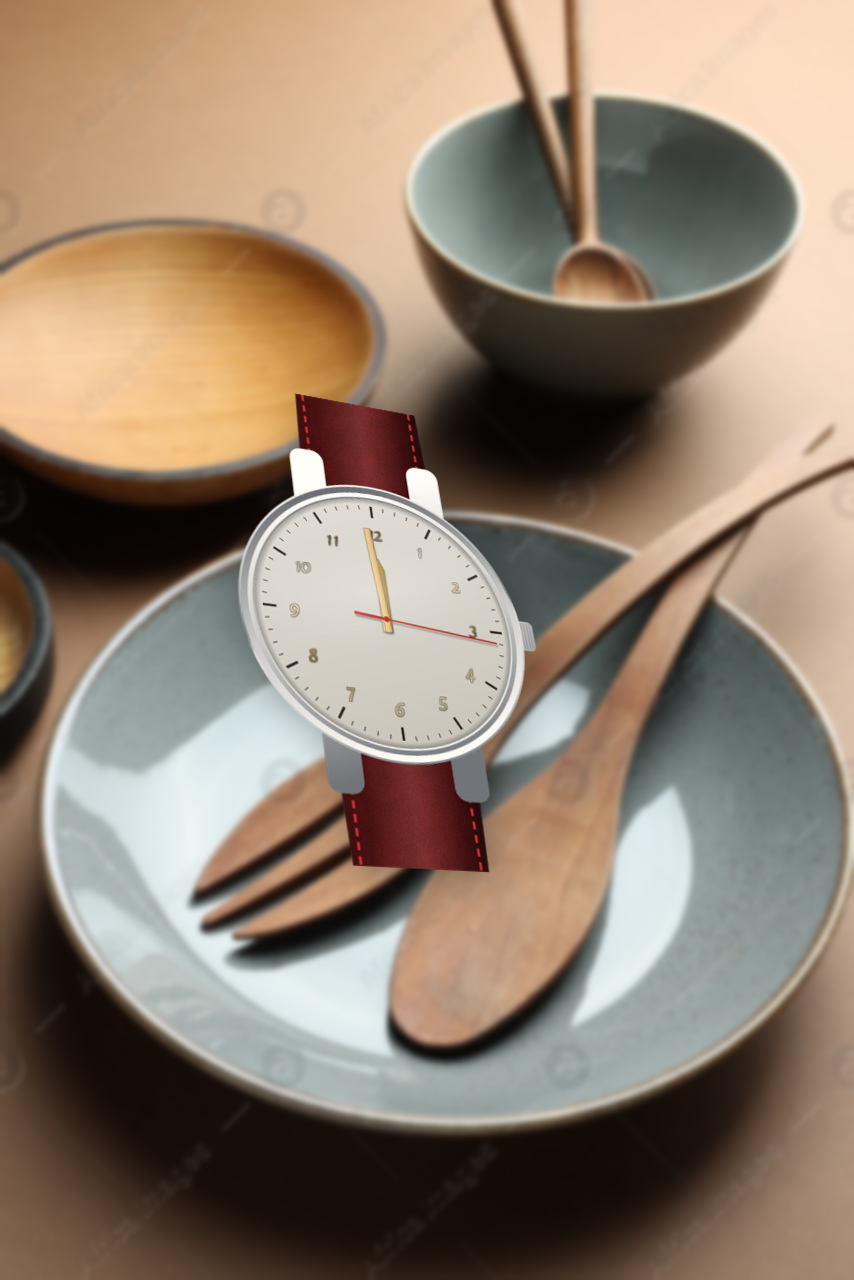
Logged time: 11 h 59 min 16 s
